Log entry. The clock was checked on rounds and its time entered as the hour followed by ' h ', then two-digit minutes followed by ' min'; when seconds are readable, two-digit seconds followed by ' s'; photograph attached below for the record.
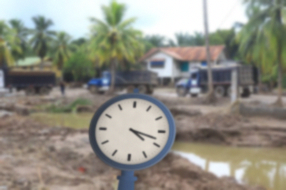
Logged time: 4 h 18 min
